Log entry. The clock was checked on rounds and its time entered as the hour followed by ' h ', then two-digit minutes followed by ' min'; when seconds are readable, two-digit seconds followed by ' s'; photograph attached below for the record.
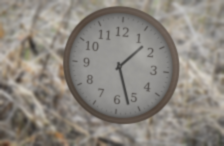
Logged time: 1 h 27 min
